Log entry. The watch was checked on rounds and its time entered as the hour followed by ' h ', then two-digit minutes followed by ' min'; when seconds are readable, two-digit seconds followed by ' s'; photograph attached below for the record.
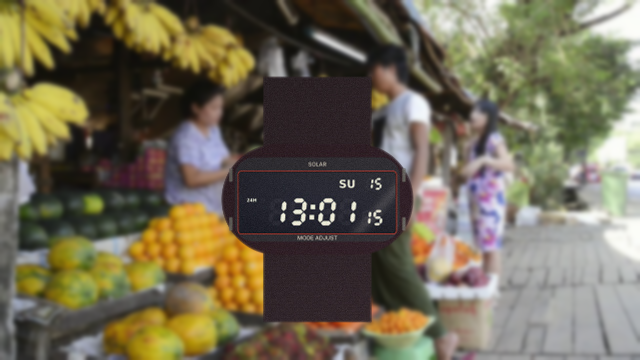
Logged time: 13 h 01 min 15 s
